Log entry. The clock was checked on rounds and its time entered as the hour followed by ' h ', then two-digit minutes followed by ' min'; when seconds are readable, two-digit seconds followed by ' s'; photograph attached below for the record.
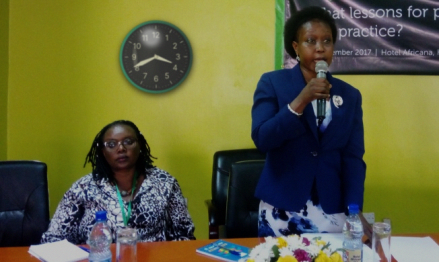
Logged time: 3 h 41 min
